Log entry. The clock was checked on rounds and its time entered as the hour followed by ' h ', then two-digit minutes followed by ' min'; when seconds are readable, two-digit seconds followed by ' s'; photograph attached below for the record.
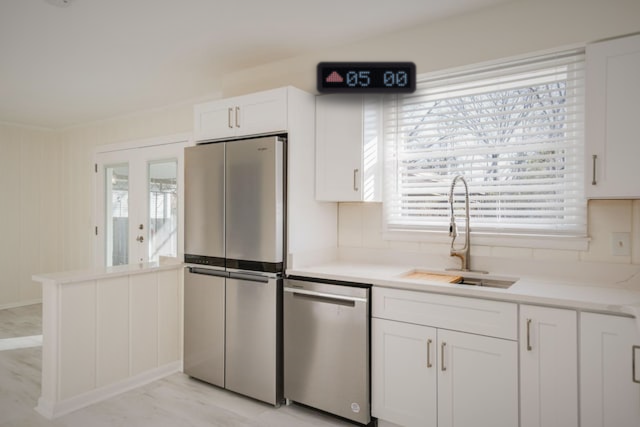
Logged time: 5 h 00 min
